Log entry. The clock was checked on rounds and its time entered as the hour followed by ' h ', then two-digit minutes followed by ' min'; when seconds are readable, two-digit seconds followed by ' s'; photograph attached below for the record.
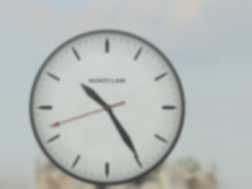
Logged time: 10 h 24 min 42 s
